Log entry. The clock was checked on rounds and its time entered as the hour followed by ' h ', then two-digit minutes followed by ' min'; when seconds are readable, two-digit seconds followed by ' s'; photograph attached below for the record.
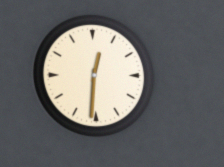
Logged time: 12 h 31 min
